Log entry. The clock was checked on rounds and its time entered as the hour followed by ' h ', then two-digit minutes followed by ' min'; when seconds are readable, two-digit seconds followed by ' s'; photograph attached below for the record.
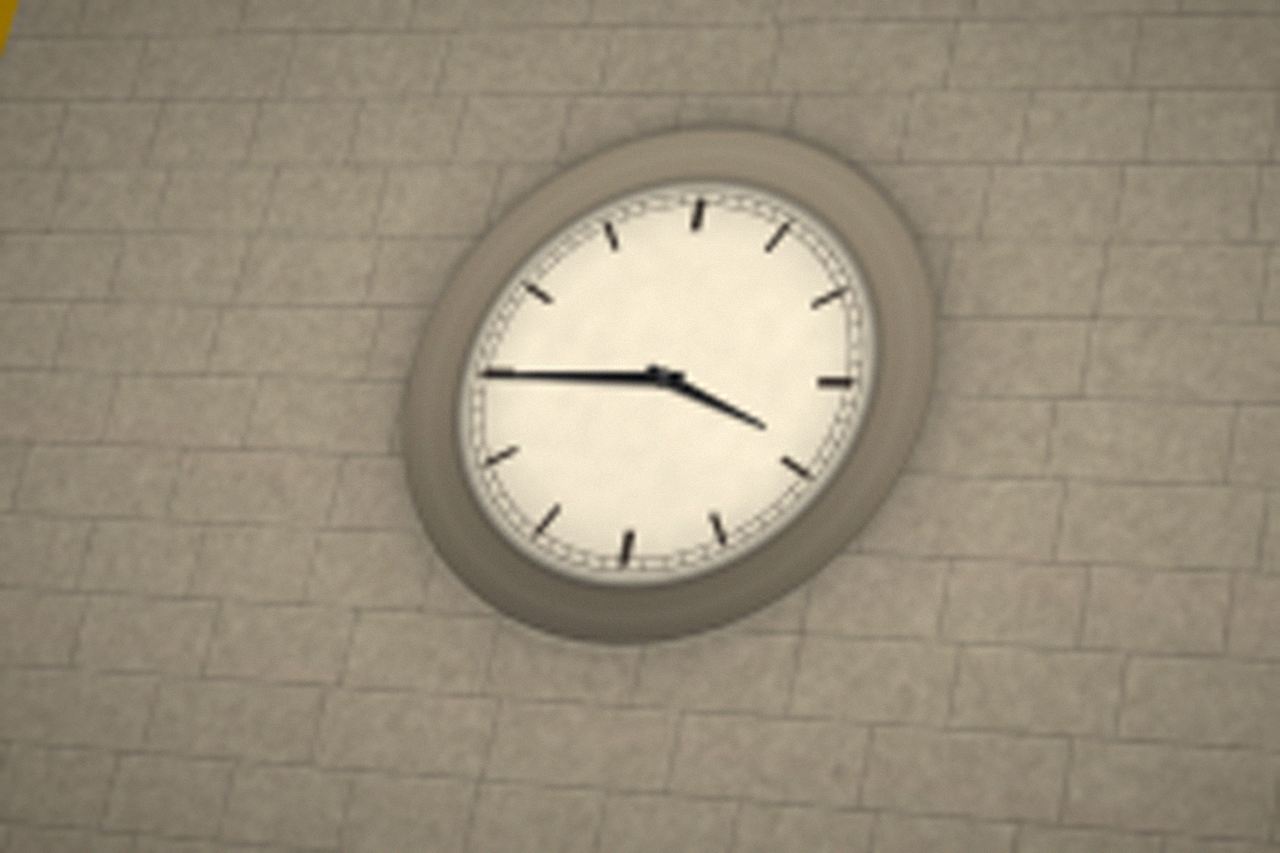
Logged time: 3 h 45 min
